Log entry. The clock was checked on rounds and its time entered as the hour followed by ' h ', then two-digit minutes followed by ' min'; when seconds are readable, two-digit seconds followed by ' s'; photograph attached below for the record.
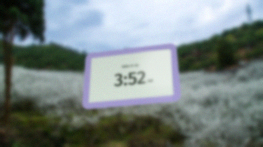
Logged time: 3 h 52 min
